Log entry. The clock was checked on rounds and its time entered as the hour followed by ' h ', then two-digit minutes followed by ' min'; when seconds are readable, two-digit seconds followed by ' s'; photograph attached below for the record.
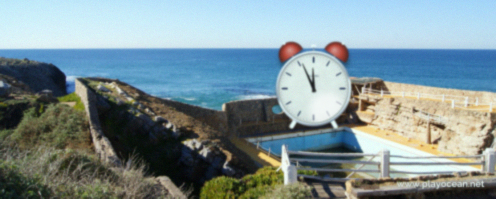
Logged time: 11 h 56 min
